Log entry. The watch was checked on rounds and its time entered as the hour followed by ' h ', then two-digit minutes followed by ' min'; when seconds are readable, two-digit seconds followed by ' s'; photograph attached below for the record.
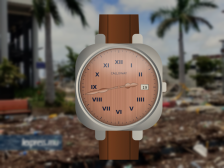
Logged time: 2 h 43 min
